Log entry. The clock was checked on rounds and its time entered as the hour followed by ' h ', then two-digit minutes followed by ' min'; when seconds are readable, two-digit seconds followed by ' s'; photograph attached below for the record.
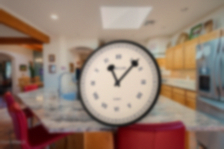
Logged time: 11 h 07 min
